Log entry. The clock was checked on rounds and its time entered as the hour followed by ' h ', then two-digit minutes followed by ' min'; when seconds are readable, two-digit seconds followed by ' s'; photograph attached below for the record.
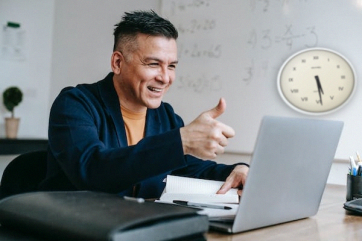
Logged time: 5 h 29 min
